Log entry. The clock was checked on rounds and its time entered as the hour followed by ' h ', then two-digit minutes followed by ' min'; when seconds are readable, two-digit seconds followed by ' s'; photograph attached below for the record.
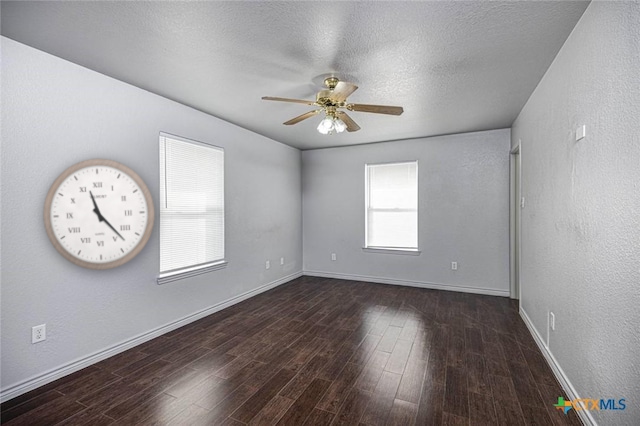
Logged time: 11 h 23 min
